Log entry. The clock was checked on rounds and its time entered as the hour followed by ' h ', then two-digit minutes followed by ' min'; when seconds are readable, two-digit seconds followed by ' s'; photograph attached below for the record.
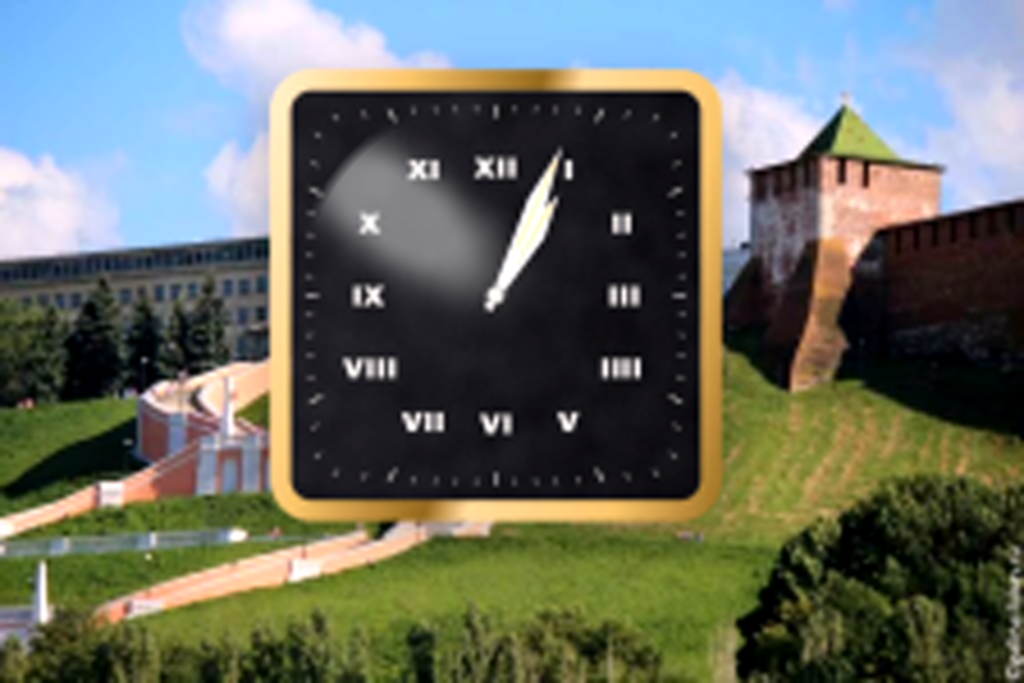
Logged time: 1 h 04 min
